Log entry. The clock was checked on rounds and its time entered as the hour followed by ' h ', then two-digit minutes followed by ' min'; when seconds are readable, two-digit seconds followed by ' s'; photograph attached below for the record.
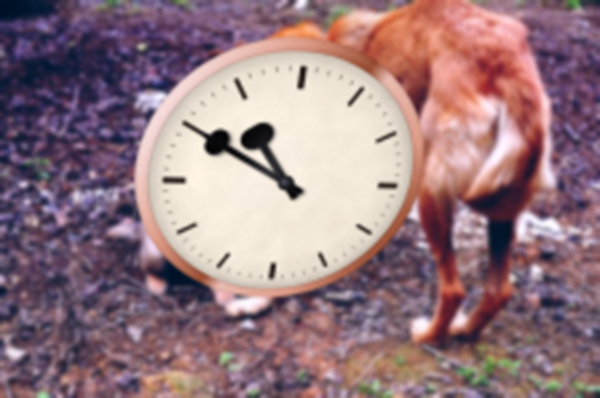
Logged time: 10 h 50 min
